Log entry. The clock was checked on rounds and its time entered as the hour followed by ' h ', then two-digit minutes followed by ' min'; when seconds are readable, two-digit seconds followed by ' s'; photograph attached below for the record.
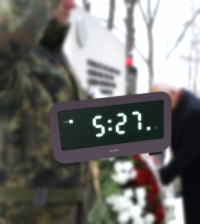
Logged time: 5 h 27 min
